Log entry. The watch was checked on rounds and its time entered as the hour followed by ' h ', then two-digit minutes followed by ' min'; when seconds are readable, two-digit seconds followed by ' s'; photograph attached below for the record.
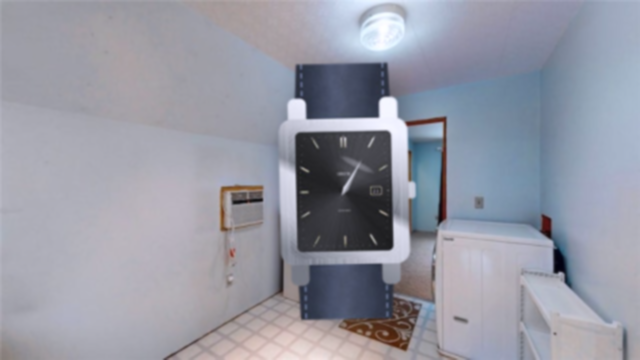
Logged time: 1 h 05 min
